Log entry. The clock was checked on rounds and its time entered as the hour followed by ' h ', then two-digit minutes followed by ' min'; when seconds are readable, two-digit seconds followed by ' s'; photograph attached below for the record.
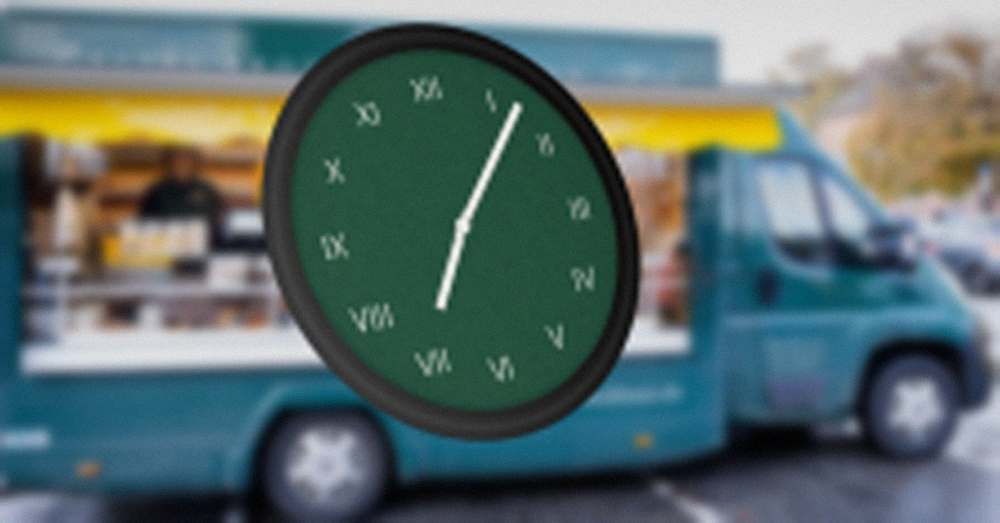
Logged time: 7 h 07 min
